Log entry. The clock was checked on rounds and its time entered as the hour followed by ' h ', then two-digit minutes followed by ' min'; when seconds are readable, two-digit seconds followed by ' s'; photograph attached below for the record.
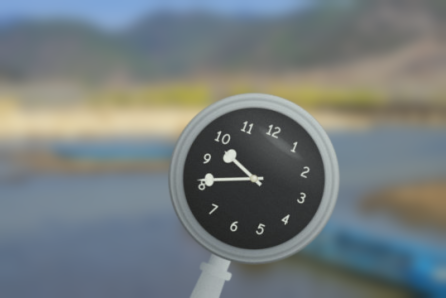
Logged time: 9 h 41 min
